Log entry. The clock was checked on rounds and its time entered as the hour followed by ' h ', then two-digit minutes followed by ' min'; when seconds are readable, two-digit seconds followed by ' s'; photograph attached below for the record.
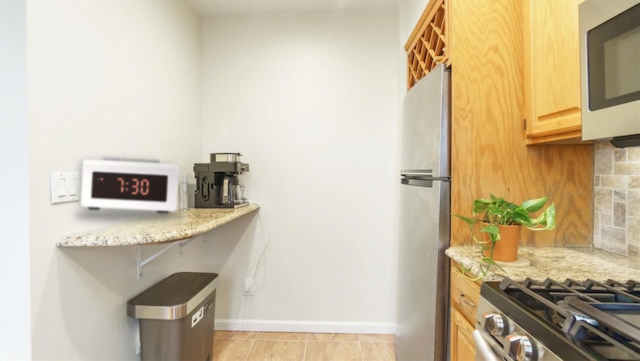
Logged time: 7 h 30 min
